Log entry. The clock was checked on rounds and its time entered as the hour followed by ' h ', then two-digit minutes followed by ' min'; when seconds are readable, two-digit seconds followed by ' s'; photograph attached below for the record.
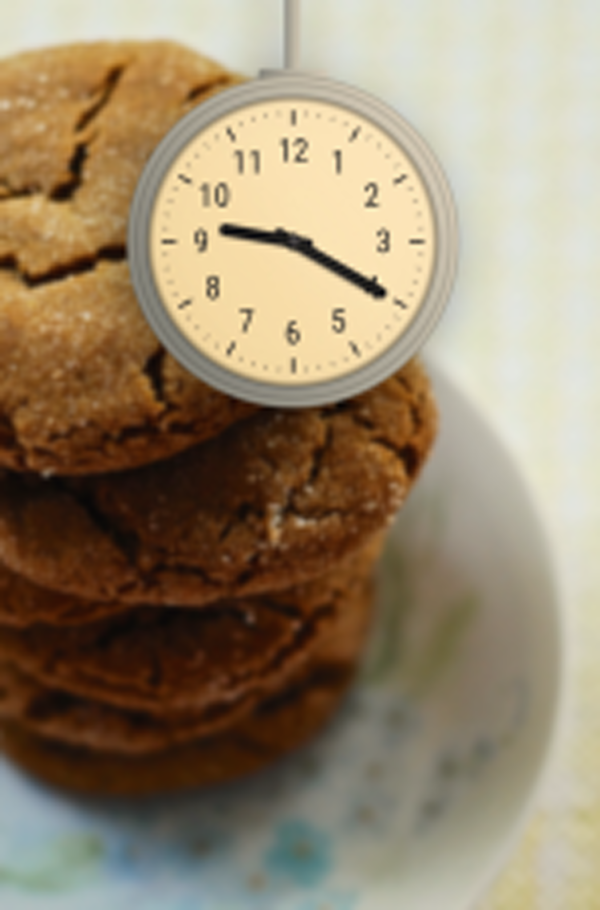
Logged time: 9 h 20 min
